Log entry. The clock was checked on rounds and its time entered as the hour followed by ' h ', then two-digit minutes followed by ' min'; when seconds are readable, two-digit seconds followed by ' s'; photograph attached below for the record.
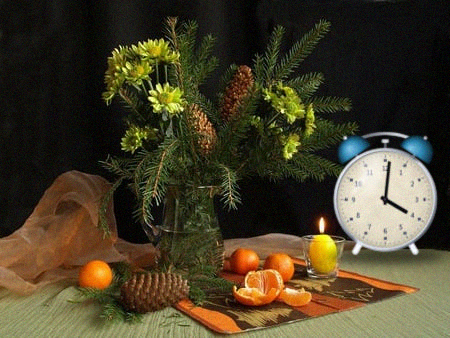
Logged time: 4 h 01 min
